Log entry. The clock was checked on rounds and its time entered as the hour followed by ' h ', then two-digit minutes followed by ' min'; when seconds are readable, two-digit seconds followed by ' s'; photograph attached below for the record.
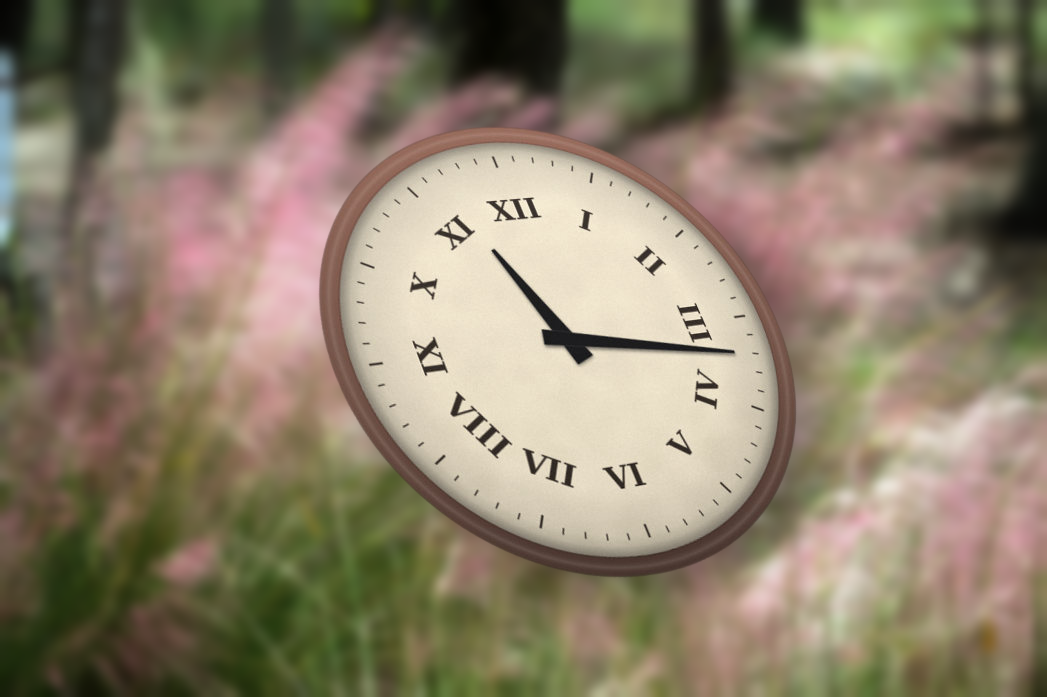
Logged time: 11 h 17 min
